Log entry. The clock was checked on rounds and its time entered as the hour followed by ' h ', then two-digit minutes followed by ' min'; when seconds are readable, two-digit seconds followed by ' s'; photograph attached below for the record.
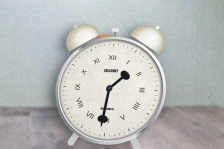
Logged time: 1 h 31 min
